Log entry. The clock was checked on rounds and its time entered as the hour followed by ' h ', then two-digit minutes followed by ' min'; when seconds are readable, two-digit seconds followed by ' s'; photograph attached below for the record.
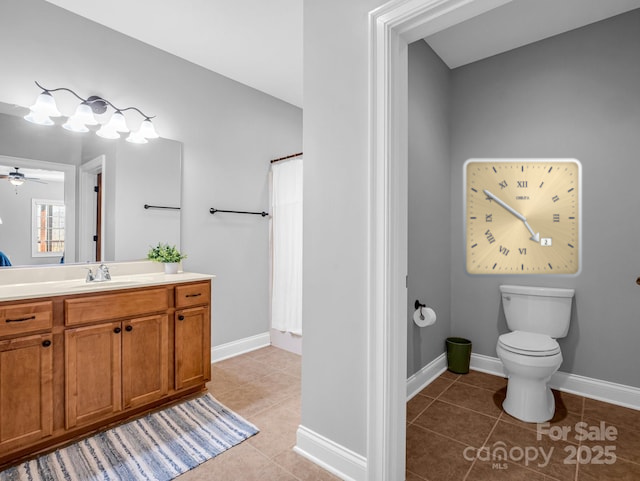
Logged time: 4 h 51 min
